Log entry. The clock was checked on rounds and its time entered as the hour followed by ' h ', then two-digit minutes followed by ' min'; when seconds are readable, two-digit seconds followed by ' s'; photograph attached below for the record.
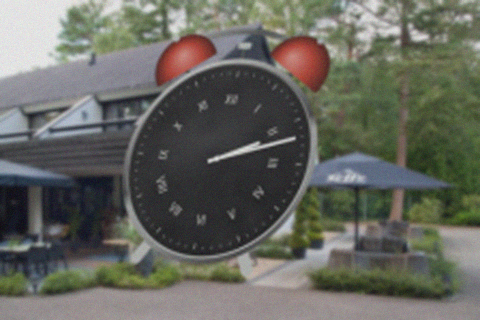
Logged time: 2 h 12 min
